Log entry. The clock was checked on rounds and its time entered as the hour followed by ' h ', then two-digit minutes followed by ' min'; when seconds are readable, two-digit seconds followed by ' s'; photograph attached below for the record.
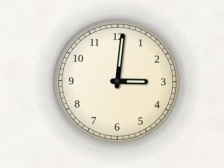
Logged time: 3 h 01 min
